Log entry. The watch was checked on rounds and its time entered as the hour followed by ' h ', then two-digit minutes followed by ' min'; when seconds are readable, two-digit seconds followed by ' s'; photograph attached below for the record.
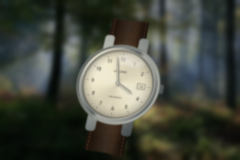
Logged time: 3 h 58 min
